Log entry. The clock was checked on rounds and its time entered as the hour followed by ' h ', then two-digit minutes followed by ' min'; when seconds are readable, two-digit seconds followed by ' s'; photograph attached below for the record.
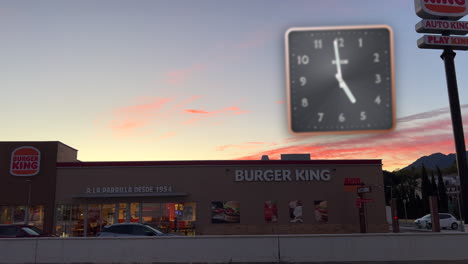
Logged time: 4 h 59 min
